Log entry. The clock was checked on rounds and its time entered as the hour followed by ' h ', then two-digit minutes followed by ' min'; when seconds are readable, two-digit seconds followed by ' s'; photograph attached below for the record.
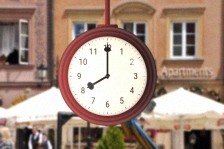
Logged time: 8 h 00 min
